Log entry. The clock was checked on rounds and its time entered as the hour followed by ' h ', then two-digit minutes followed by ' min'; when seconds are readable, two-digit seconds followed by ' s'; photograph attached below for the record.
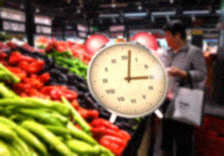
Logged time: 3 h 02 min
